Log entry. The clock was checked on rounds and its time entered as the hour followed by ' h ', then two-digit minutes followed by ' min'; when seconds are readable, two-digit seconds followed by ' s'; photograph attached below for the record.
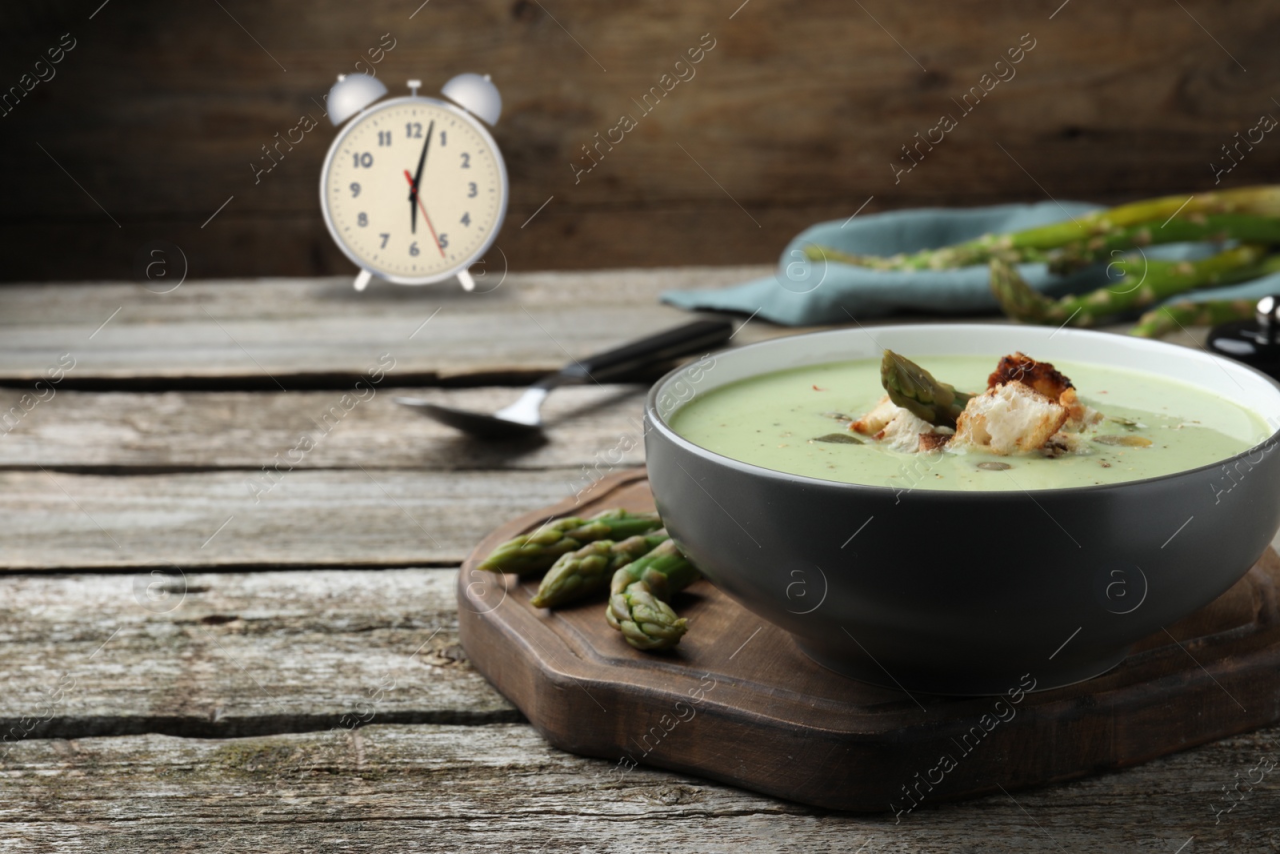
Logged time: 6 h 02 min 26 s
